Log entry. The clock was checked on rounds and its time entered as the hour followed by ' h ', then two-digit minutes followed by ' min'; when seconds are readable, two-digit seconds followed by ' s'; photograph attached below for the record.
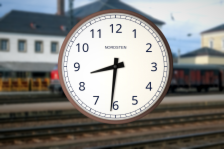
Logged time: 8 h 31 min
